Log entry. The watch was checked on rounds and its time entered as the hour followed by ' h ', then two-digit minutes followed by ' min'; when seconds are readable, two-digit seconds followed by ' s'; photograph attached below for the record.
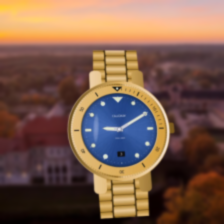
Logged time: 9 h 10 min
